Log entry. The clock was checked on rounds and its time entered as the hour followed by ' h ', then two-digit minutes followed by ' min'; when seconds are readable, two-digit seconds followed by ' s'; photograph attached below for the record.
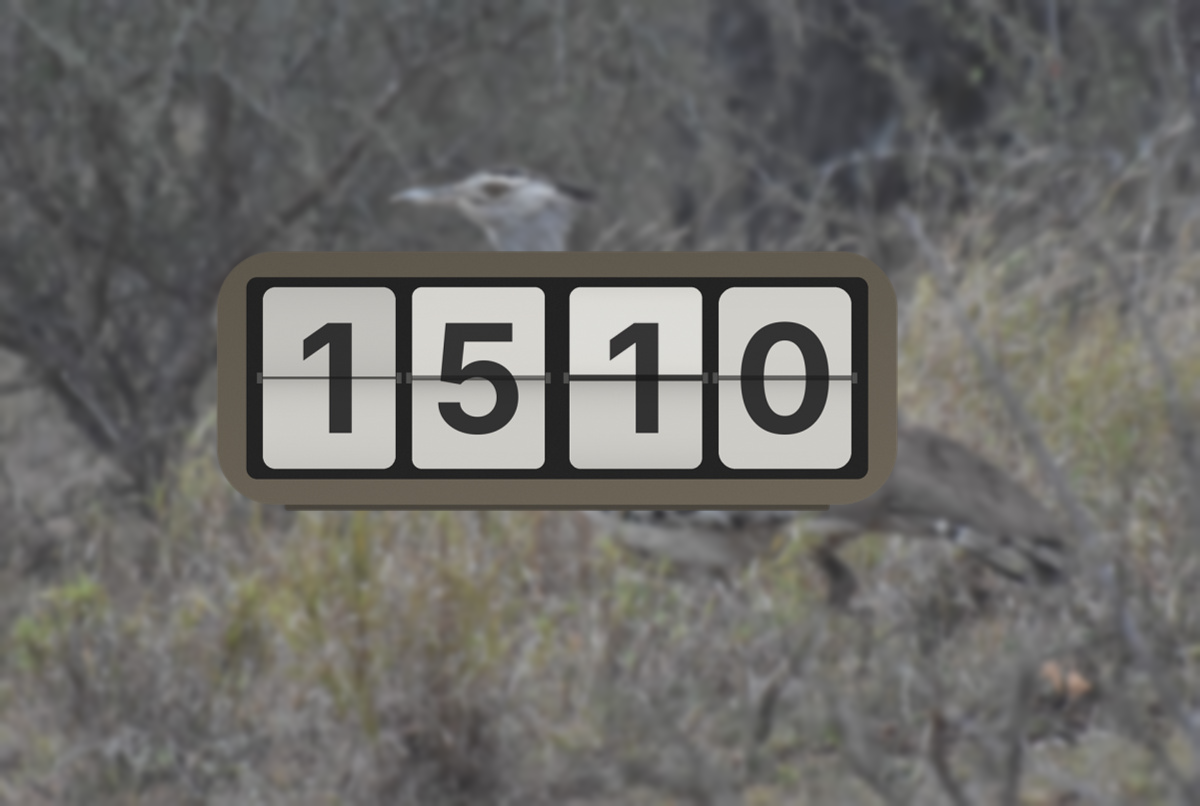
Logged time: 15 h 10 min
